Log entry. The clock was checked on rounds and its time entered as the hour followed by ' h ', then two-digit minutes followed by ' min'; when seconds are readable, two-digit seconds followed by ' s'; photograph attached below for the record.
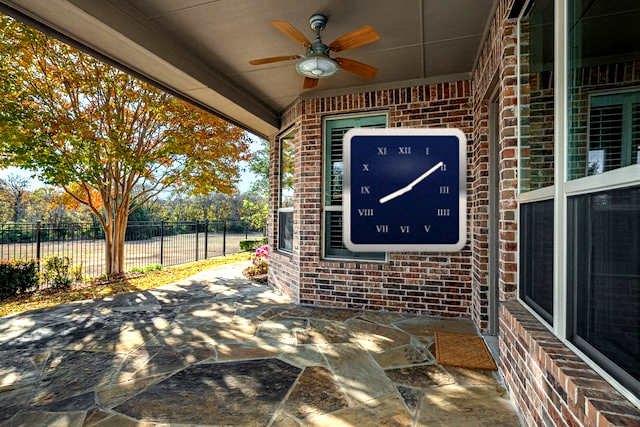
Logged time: 8 h 09 min
